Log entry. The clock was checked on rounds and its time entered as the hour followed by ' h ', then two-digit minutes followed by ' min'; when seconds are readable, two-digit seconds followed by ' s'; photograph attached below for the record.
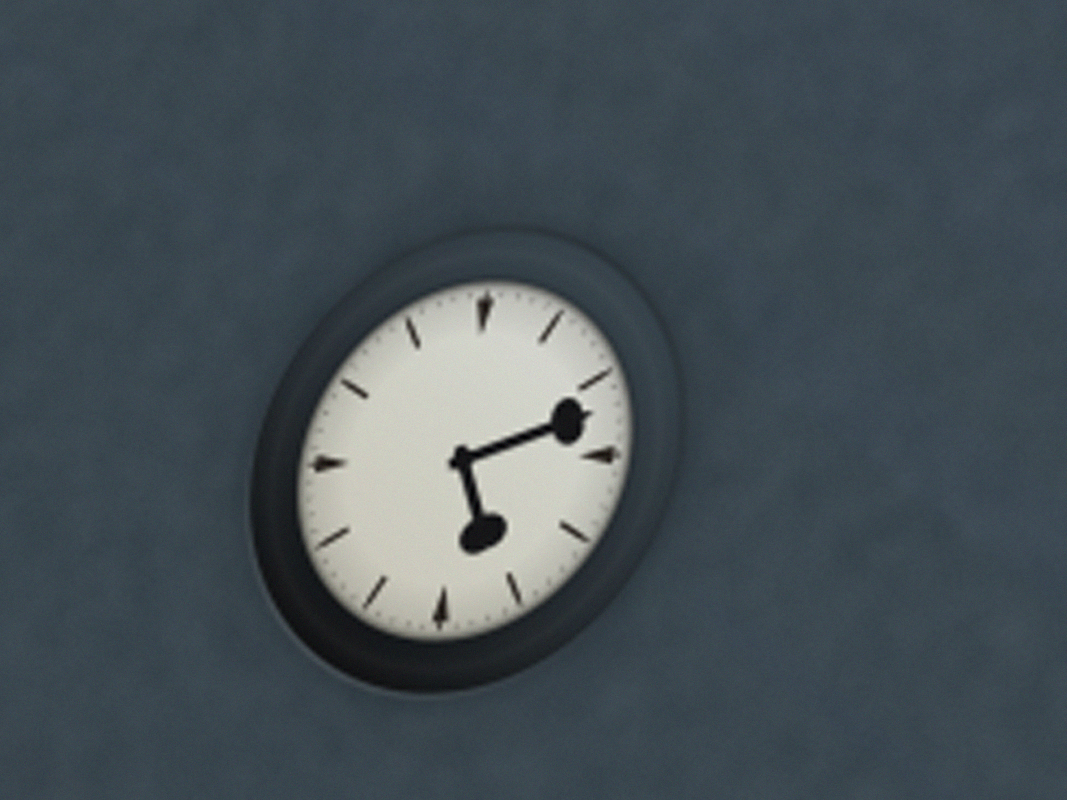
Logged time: 5 h 12 min
